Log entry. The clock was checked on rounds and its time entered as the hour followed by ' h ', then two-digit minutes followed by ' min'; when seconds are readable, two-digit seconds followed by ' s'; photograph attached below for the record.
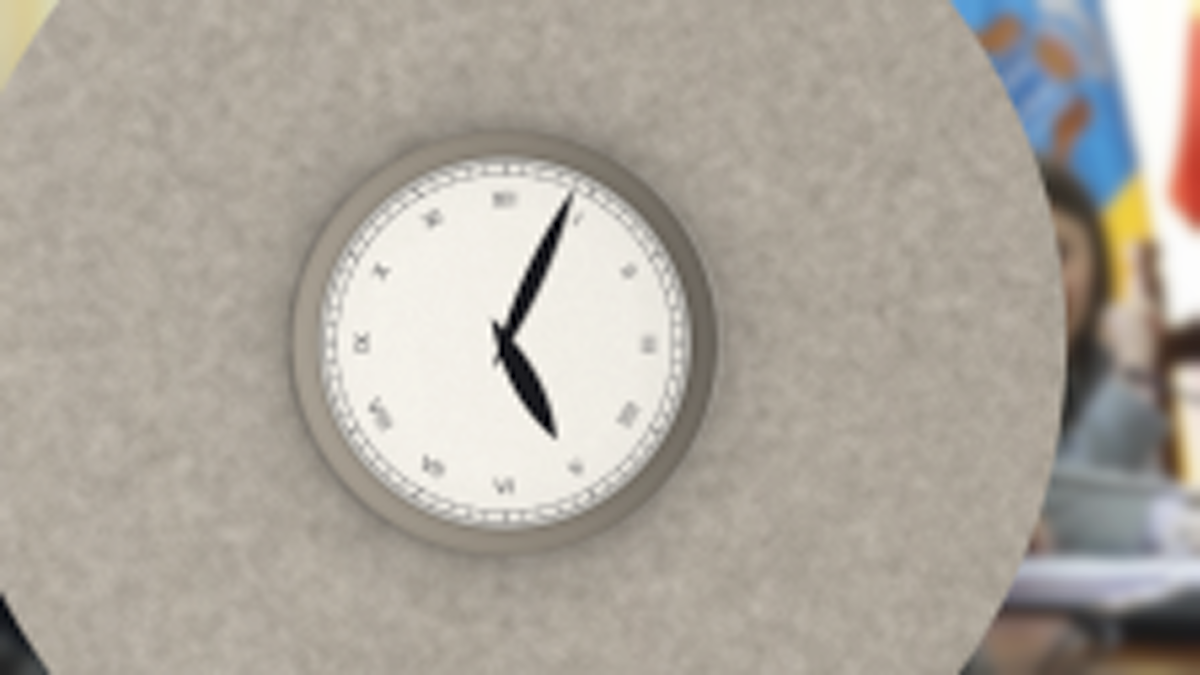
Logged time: 5 h 04 min
